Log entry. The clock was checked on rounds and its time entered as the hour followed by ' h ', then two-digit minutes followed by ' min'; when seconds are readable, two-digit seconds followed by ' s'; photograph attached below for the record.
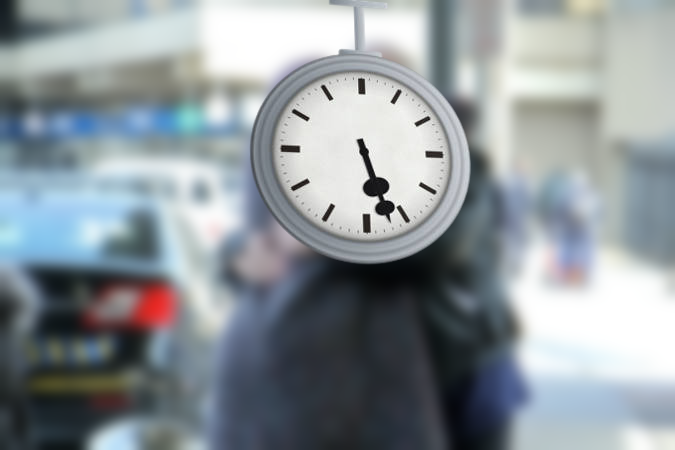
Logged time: 5 h 27 min
